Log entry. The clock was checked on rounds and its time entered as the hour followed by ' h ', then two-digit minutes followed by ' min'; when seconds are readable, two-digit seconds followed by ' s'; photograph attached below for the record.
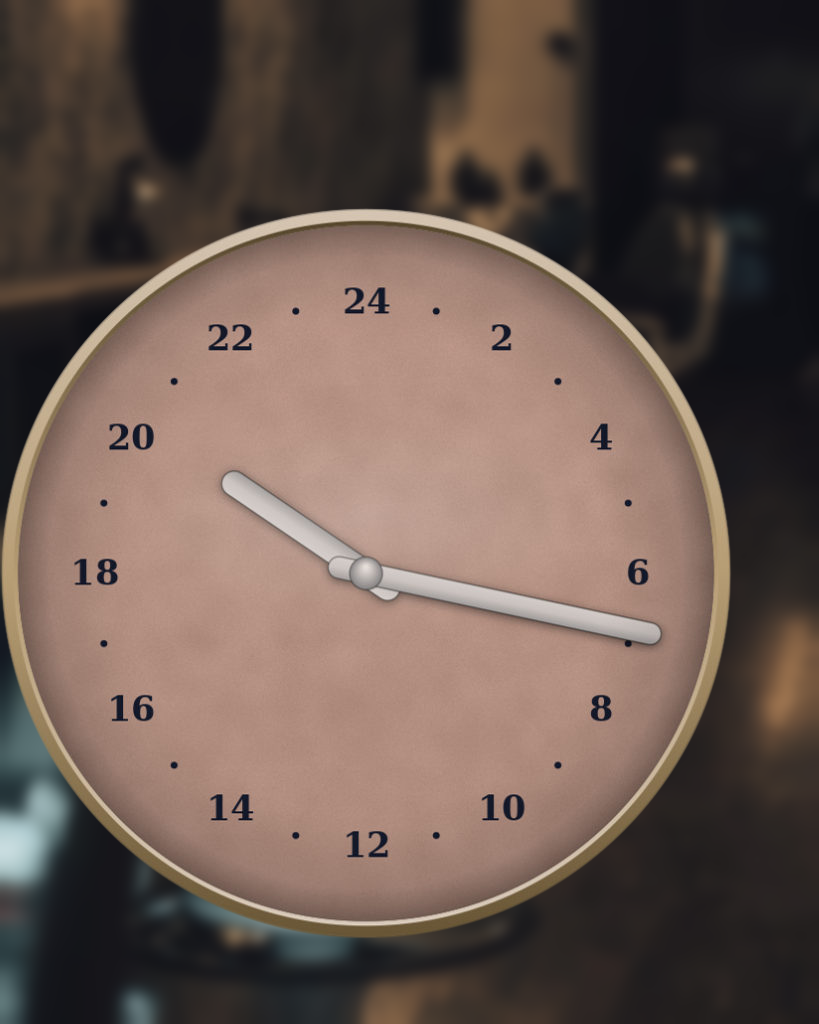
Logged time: 20 h 17 min
